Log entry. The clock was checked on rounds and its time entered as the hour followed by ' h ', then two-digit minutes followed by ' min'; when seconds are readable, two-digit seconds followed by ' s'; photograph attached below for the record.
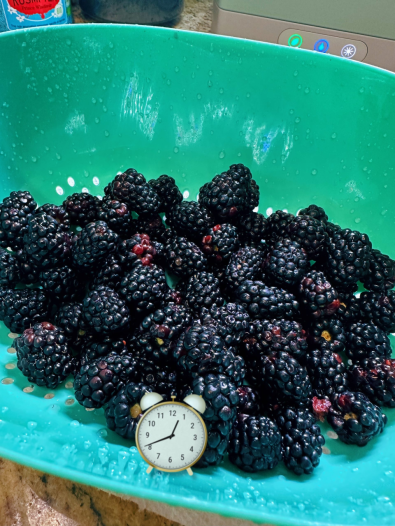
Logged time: 12 h 41 min
